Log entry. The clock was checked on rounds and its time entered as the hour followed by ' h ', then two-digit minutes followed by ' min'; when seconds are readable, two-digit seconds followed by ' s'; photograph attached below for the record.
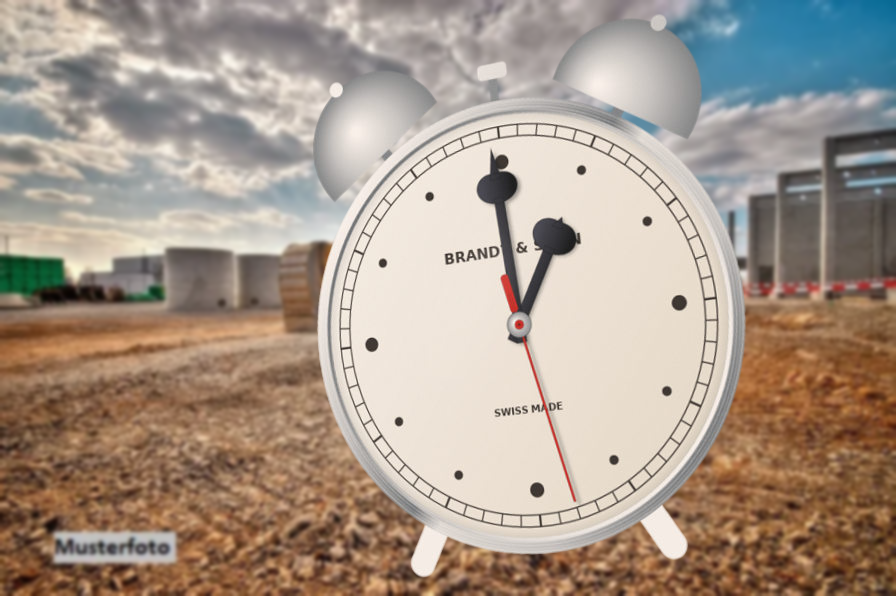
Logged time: 12 h 59 min 28 s
